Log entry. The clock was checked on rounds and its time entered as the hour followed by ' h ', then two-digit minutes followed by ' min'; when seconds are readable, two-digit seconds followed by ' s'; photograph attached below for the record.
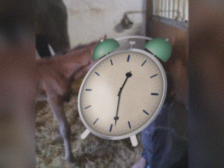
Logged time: 12 h 29 min
